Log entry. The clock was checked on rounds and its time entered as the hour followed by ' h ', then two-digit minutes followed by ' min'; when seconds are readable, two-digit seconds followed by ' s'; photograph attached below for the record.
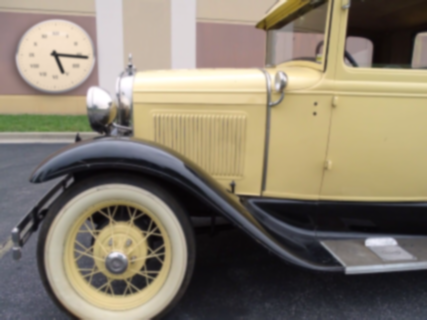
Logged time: 5 h 16 min
